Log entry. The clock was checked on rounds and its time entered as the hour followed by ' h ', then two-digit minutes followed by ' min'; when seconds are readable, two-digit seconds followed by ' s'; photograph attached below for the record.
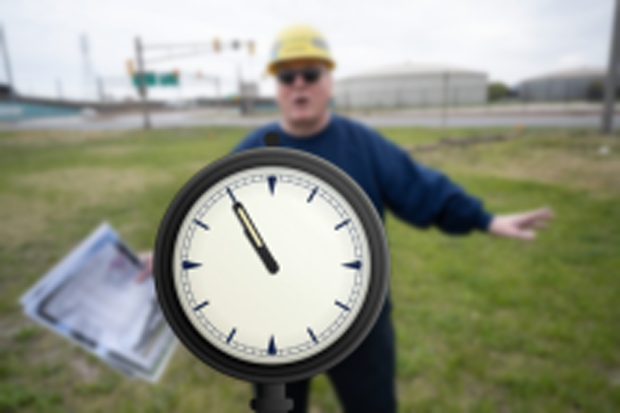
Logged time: 10 h 55 min
